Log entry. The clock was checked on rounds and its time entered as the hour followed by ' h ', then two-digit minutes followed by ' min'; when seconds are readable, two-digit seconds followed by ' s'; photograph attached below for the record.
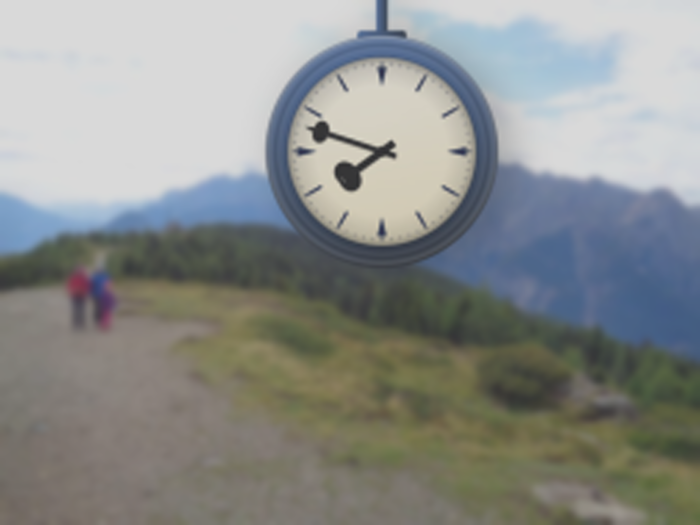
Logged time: 7 h 48 min
